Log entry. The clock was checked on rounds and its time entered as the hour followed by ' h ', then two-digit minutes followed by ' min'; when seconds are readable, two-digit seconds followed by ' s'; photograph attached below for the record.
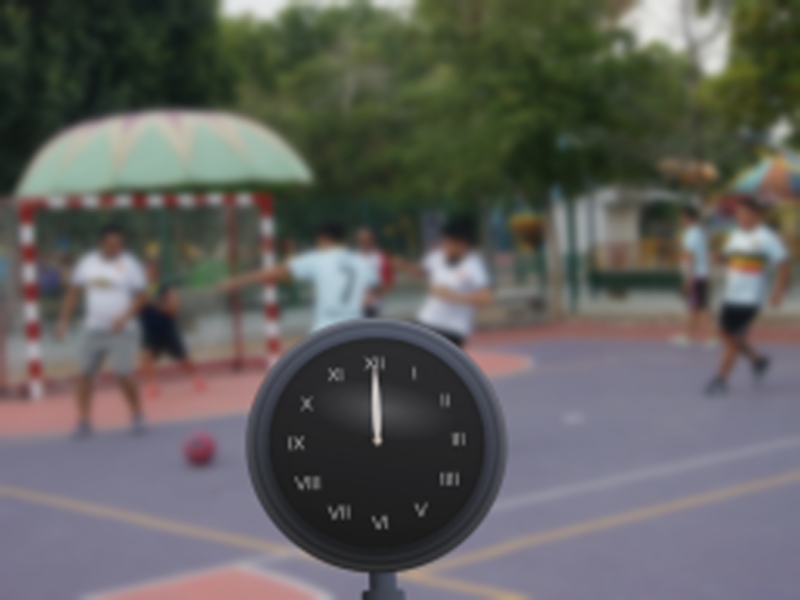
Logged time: 12 h 00 min
